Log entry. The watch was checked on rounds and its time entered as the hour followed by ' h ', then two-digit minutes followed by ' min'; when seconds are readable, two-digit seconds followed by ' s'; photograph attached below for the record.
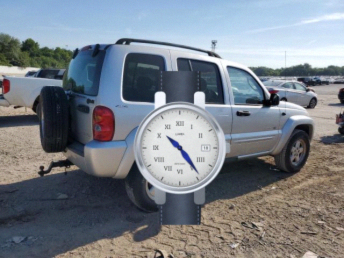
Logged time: 10 h 24 min
